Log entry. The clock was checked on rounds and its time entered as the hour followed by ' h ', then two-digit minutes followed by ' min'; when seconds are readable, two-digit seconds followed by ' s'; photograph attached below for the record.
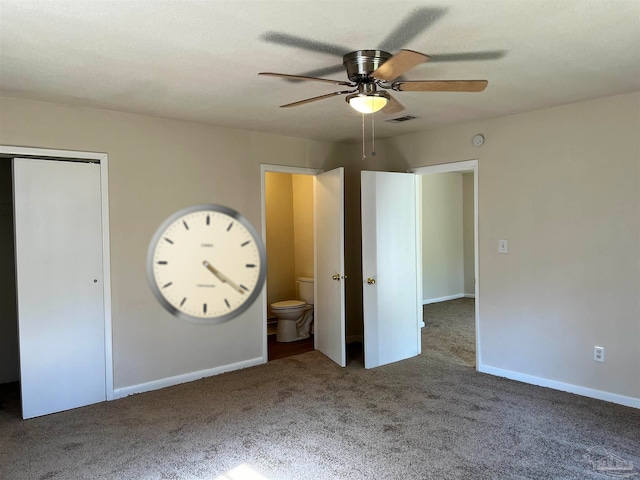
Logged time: 4 h 21 min
